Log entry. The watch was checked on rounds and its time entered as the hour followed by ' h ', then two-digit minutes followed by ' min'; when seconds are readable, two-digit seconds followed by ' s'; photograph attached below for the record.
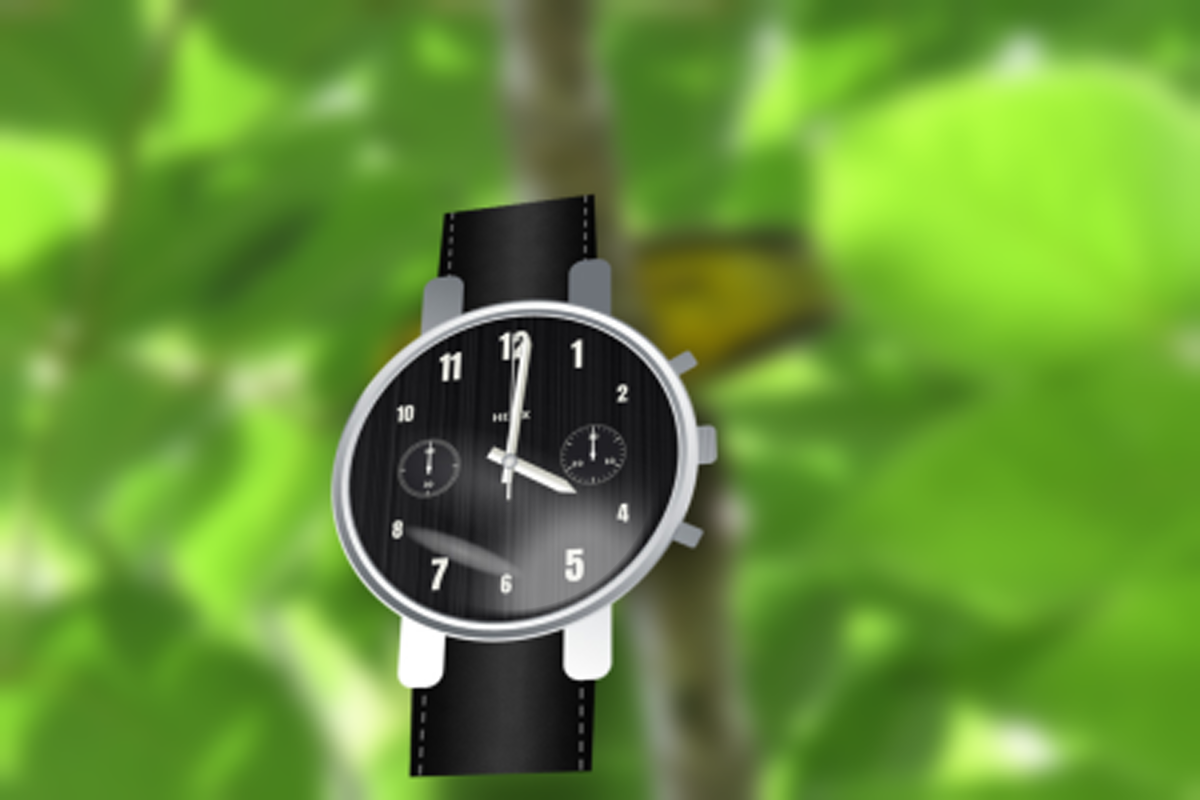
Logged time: 4 h 01 min
